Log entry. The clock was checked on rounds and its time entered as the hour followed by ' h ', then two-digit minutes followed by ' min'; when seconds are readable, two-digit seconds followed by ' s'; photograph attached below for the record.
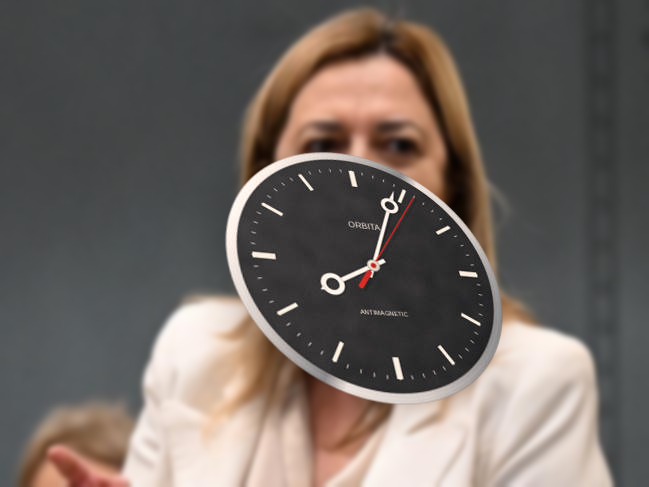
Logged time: 8 h 04 min 06 s
